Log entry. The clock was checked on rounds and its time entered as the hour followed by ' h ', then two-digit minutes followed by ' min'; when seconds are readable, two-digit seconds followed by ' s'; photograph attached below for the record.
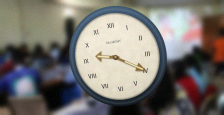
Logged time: 9 h 20 min
